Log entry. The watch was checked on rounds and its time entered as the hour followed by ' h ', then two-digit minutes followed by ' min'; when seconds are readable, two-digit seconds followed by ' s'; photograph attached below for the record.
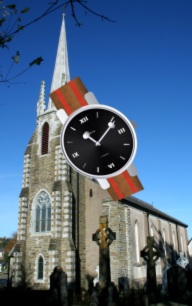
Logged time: 11 h 11 min
